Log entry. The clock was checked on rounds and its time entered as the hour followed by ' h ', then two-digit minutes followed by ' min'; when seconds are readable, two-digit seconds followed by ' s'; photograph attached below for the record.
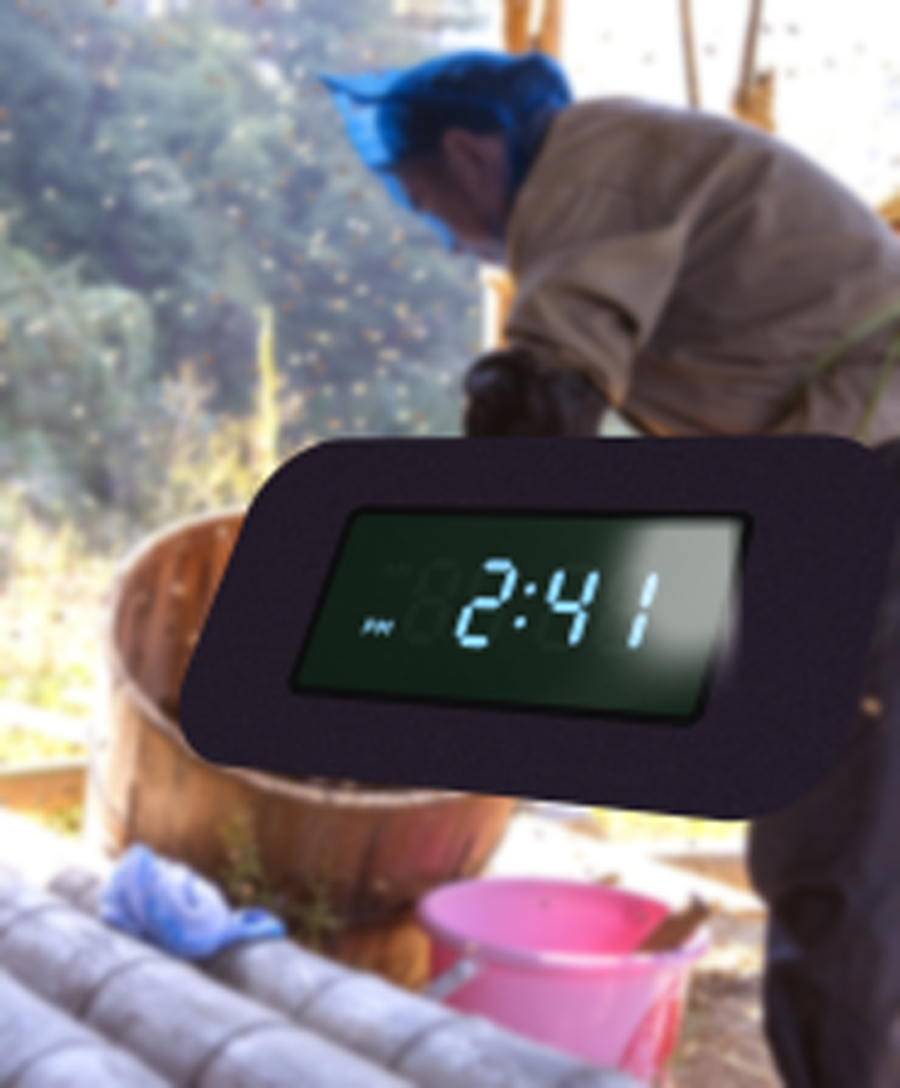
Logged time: 2 h 41 min
